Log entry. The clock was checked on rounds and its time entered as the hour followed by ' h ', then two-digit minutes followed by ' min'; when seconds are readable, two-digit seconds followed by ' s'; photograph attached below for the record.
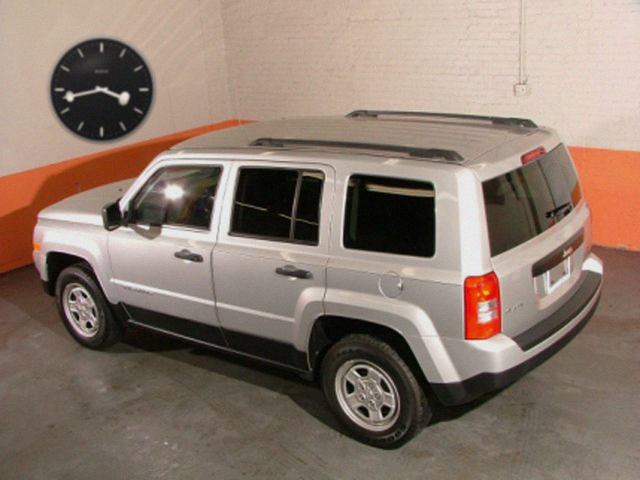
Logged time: 3 h 43 min
